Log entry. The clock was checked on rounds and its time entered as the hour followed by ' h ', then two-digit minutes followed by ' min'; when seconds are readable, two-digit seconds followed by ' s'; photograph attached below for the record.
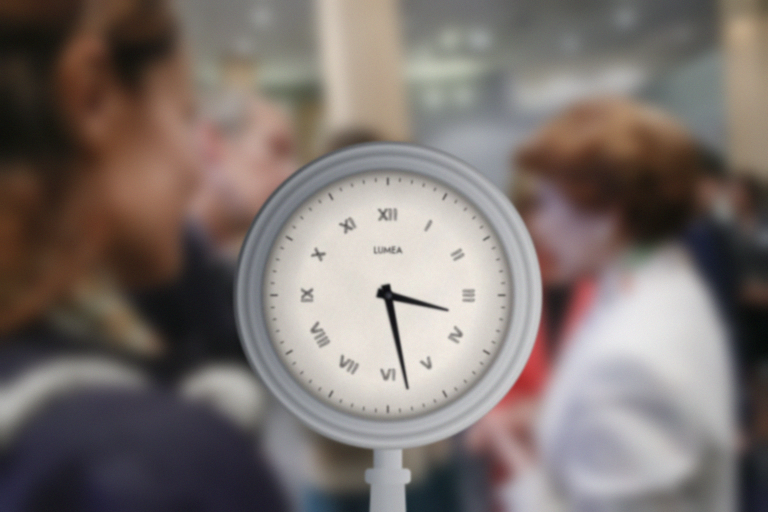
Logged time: 3 h 28 min
